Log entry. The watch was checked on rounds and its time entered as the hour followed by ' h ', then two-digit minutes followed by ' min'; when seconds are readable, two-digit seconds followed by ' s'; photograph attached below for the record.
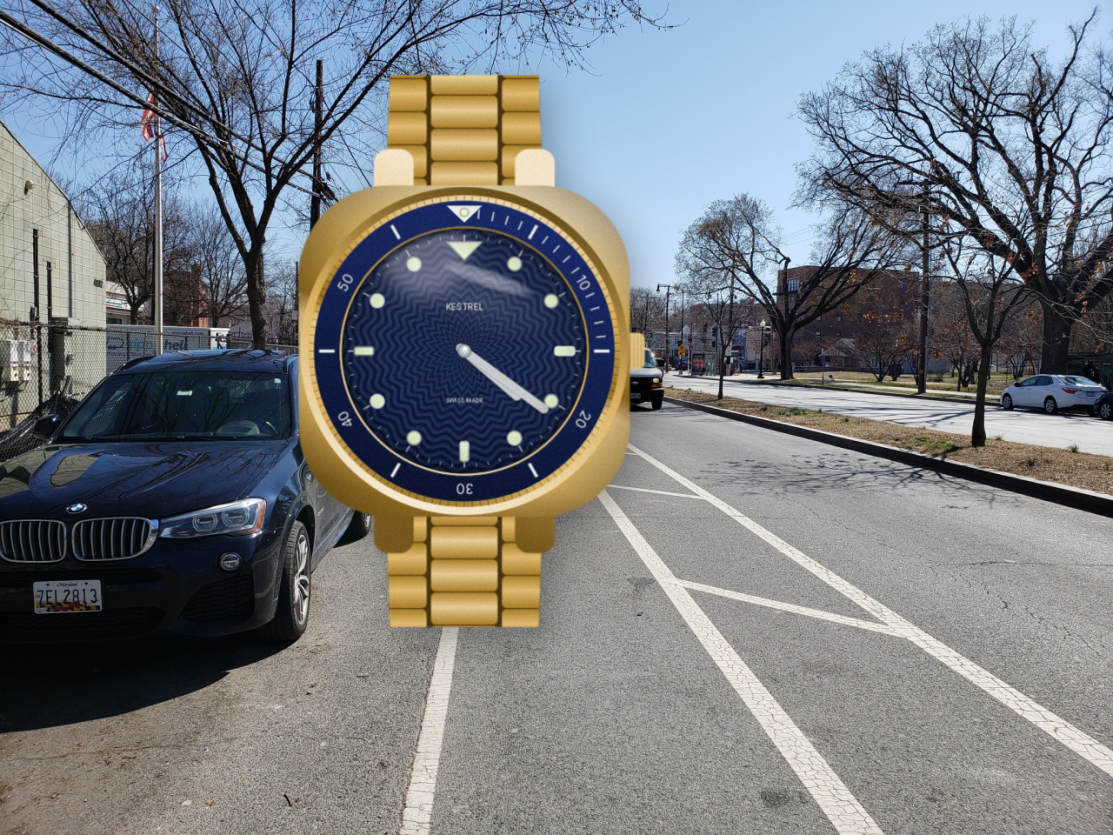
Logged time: 4 h 21 min
